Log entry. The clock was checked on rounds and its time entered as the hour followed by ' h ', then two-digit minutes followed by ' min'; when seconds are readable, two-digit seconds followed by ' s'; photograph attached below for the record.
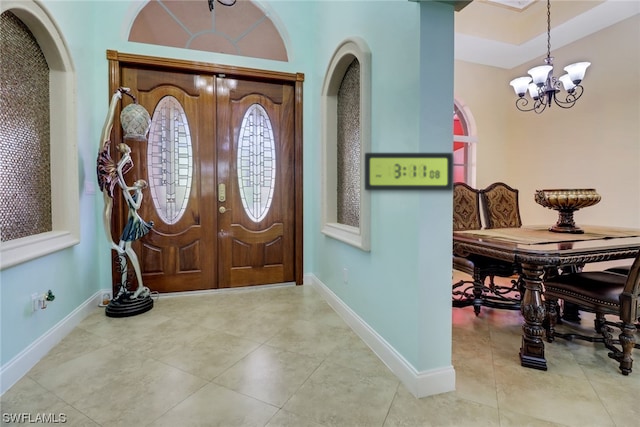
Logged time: 3 h 11 min
